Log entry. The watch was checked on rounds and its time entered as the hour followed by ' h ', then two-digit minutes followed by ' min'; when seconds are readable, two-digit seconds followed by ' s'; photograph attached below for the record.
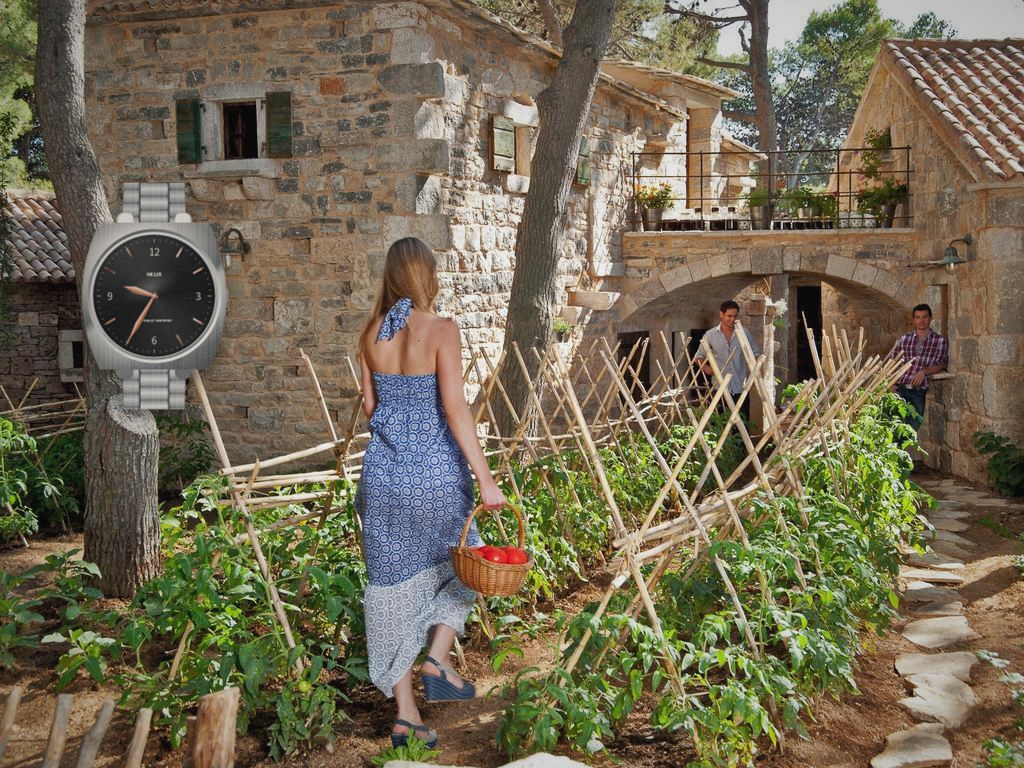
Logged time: 9 h 35 min
